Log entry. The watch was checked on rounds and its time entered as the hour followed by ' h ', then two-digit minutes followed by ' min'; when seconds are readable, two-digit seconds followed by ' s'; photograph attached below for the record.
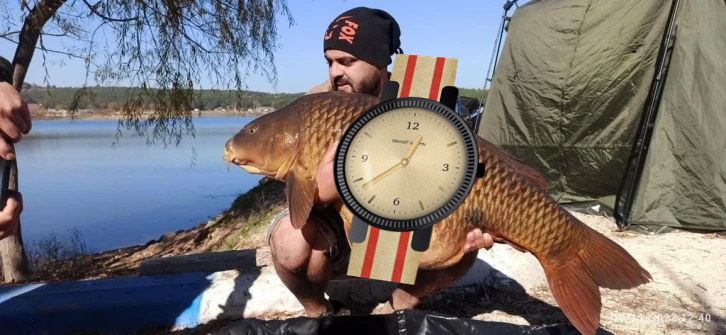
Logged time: 12 h 38 min
